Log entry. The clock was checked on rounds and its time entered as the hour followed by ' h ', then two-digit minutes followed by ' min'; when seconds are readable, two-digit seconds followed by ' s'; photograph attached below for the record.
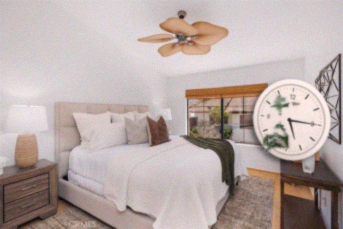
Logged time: 5 h 15 min
